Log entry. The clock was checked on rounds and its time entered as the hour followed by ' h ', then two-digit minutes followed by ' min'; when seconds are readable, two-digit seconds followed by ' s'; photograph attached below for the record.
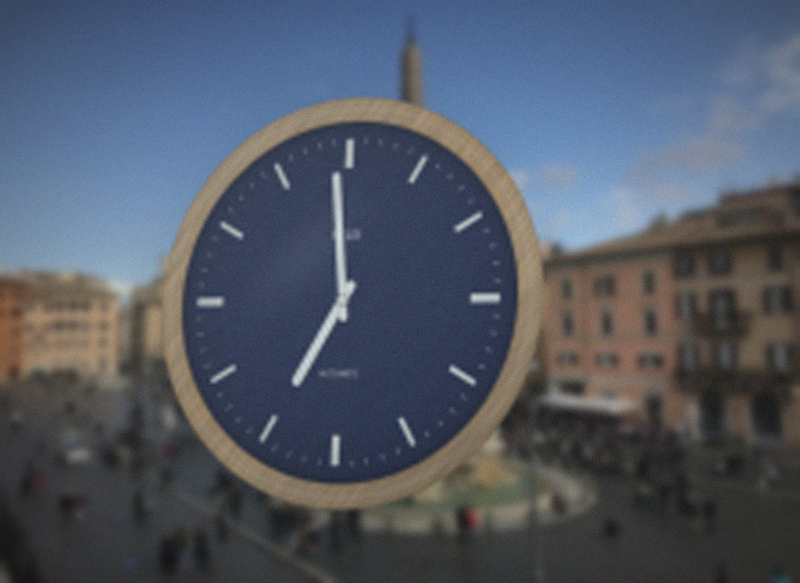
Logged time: 6 h 59 min
